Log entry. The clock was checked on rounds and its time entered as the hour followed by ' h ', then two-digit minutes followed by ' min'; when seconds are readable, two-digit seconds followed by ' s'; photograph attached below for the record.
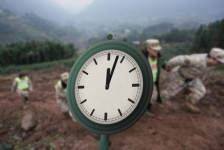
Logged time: 12 h 03 min
